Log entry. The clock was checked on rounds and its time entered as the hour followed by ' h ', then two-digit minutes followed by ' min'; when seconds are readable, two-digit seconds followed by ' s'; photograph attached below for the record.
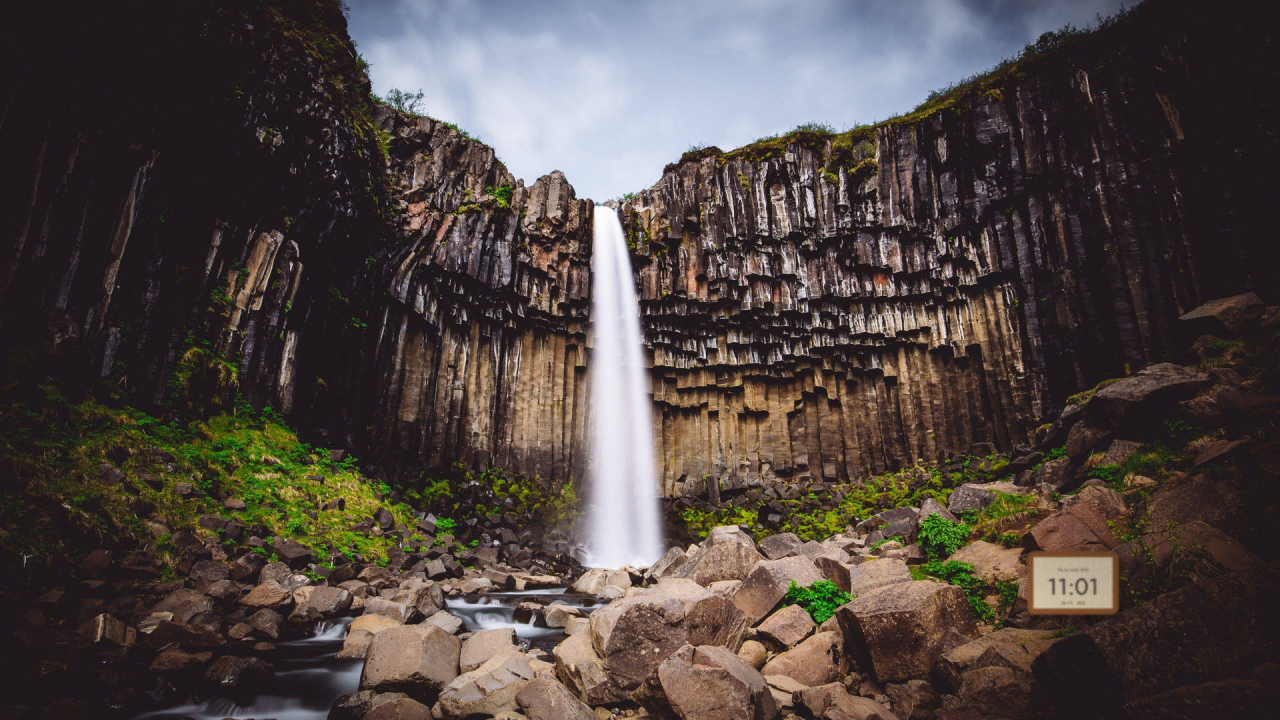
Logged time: 11 h 01 min
